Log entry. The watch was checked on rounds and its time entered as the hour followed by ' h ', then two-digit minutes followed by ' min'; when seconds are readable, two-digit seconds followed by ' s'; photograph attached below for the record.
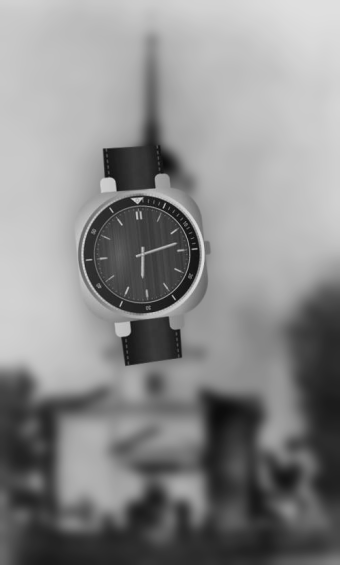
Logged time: 6 h 13 min
